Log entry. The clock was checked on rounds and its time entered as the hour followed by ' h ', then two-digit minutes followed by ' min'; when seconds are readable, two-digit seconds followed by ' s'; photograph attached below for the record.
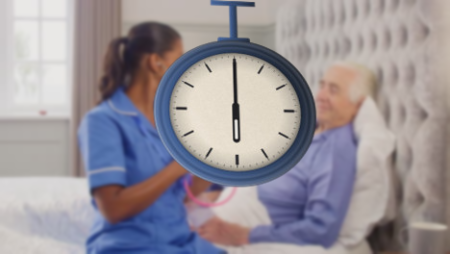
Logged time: 6 h 00 min
